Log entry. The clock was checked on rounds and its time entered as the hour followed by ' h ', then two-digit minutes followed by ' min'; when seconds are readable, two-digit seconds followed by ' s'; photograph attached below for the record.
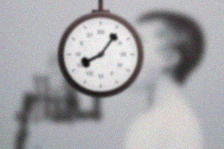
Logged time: 8 h 06 min
